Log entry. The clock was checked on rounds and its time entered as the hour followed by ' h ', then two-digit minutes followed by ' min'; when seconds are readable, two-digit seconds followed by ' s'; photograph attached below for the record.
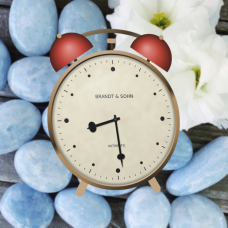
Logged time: 8 h 29 min
